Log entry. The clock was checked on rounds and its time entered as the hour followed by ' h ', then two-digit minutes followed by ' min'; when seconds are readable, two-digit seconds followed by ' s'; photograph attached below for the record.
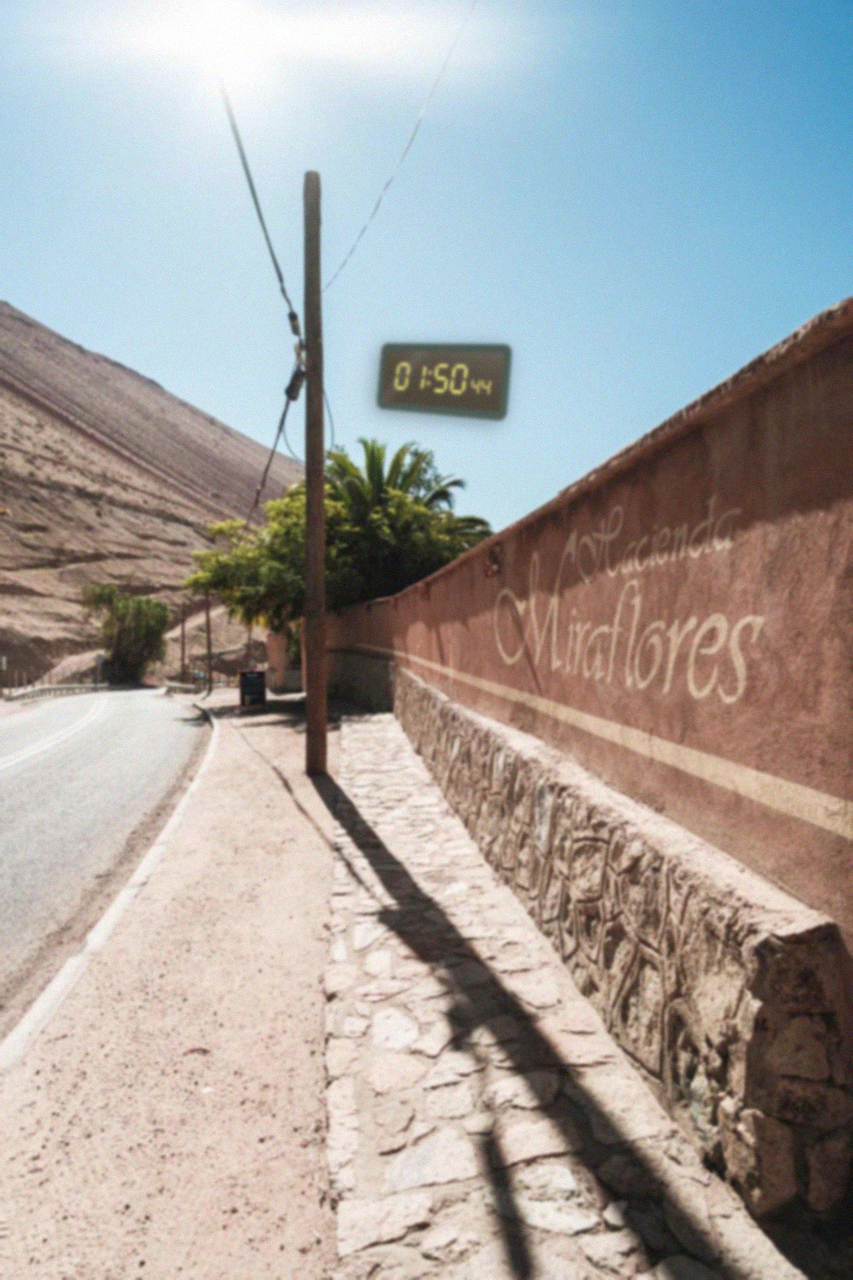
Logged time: 1 h 50 min
